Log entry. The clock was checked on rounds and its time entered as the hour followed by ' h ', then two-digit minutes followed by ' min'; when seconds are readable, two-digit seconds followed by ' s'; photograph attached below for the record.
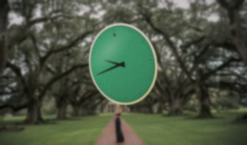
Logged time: 9 h 43 min
